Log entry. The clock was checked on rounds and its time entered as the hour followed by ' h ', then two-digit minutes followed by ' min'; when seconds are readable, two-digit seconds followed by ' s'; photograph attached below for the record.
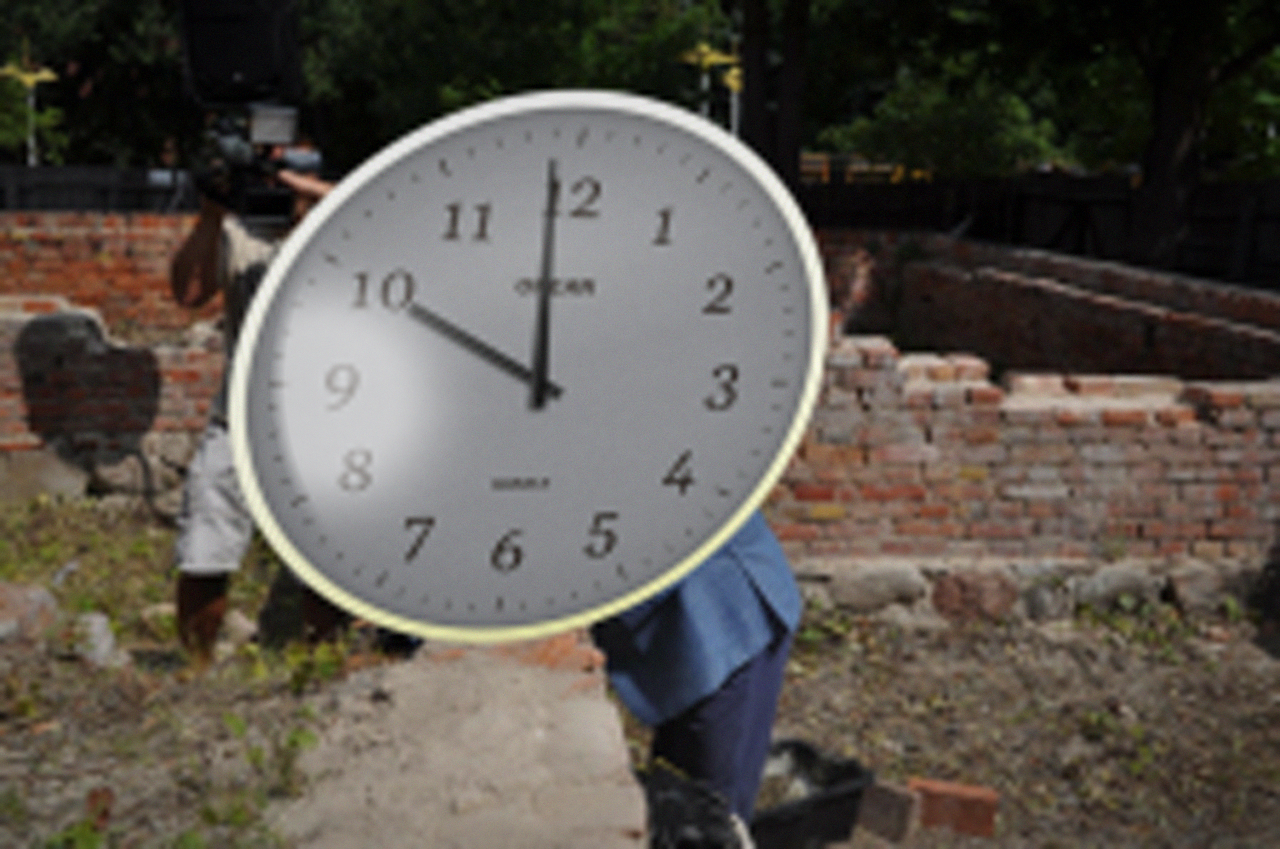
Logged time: 9 h 59 min
